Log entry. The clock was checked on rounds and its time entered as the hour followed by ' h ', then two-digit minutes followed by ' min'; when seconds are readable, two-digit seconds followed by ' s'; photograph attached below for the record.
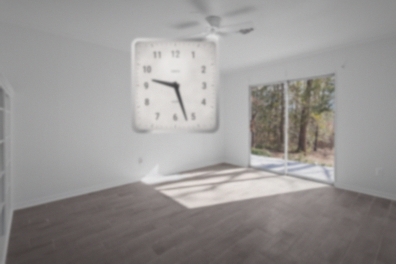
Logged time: 9 h 27 min
